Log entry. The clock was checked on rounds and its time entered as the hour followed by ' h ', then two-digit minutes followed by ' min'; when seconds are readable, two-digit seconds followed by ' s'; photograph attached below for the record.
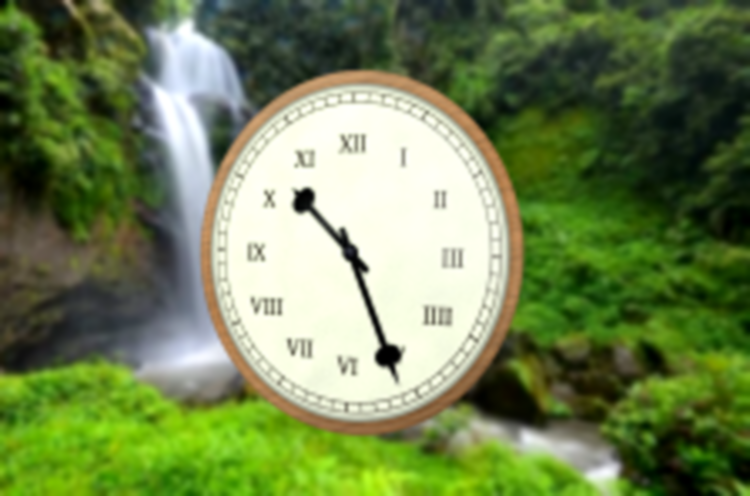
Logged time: 10 h 26 min
